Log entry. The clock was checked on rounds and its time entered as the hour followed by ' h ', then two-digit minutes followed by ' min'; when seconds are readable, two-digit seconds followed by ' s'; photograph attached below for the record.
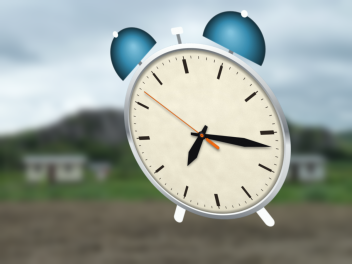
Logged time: 7 h 16 min 52 s
